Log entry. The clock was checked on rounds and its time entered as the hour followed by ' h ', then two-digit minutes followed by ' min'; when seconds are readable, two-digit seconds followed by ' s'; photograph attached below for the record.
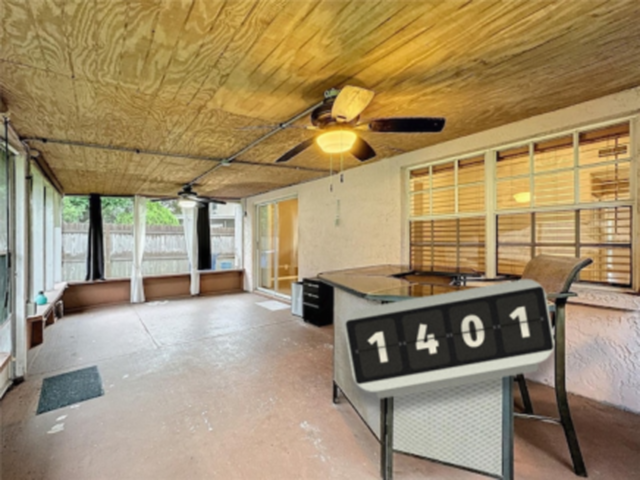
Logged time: 14 h 01 min
